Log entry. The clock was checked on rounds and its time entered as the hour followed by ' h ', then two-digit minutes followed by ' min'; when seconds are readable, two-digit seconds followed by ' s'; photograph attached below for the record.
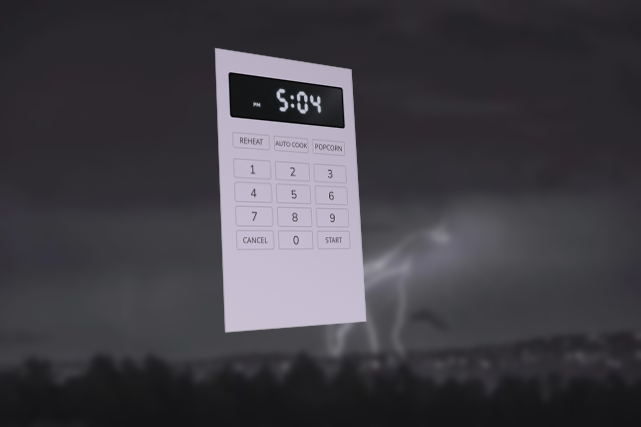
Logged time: 5 h 04 min
